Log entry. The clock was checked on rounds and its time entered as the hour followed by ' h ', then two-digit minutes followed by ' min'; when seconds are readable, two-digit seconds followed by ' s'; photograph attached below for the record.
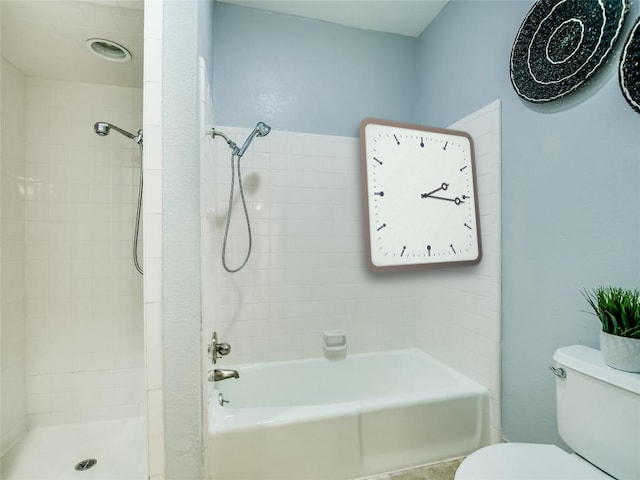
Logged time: 2 h 16 min
